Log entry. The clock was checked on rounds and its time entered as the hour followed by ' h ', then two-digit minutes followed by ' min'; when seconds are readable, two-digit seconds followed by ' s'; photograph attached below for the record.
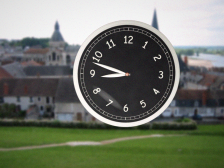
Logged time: 8 h 48 min
